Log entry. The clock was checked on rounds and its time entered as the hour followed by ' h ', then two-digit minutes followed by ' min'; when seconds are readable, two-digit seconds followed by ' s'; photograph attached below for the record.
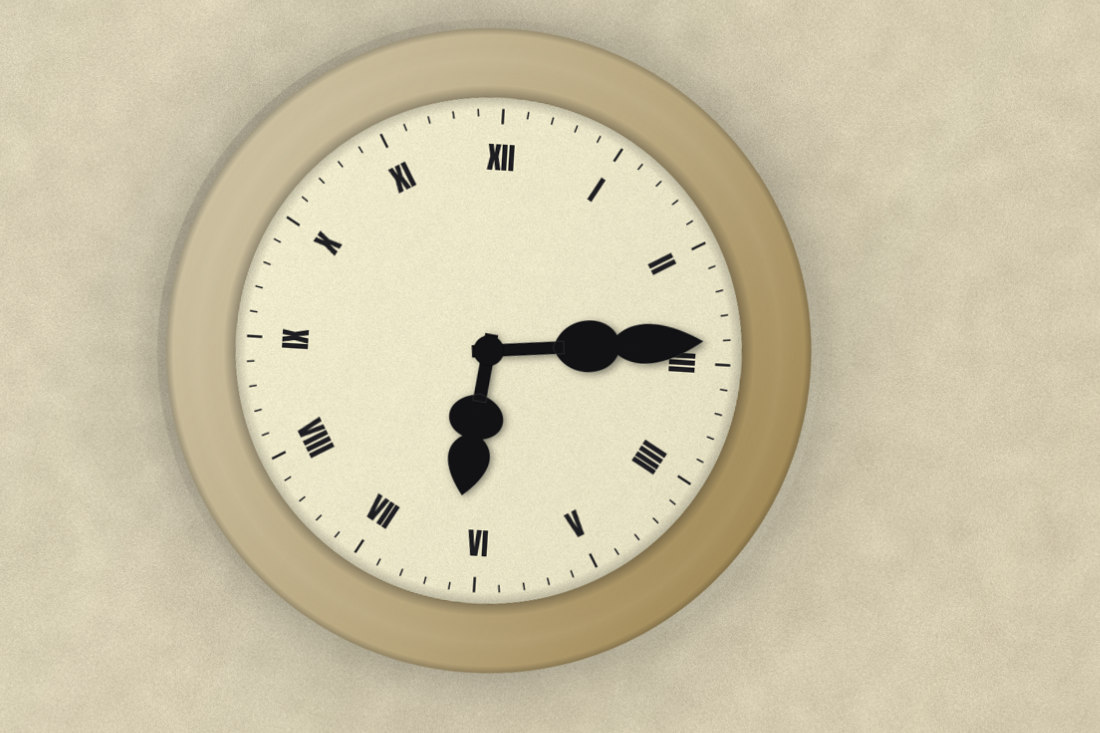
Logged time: 6 h 14 min
